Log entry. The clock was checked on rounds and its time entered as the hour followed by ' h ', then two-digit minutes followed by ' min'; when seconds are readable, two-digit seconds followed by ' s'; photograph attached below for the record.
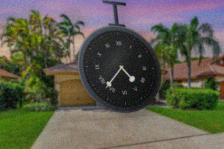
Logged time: 4 h 37 min
